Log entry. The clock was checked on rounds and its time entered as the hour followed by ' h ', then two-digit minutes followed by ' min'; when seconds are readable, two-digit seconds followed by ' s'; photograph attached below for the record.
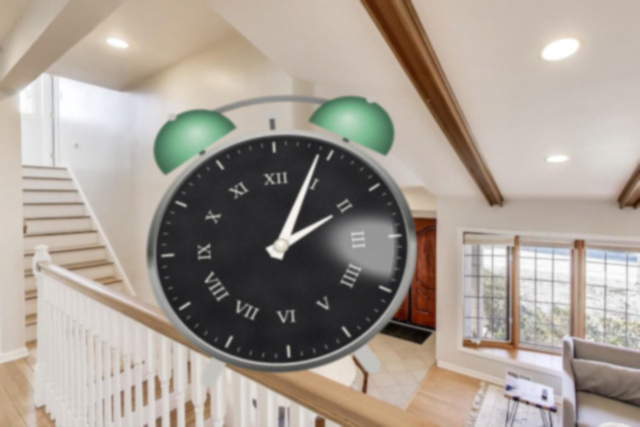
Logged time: 2 h 04 min
